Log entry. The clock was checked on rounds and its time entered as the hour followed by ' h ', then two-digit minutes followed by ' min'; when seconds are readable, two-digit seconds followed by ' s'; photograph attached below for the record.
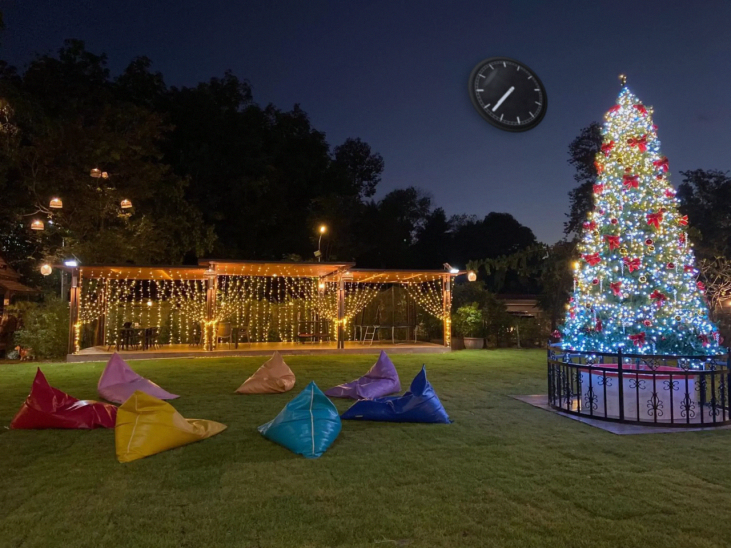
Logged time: 7 h 38 min
